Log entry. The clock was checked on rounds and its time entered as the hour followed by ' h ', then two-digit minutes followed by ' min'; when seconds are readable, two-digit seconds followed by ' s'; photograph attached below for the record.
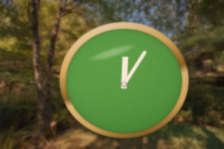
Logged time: 12 h 05 min
